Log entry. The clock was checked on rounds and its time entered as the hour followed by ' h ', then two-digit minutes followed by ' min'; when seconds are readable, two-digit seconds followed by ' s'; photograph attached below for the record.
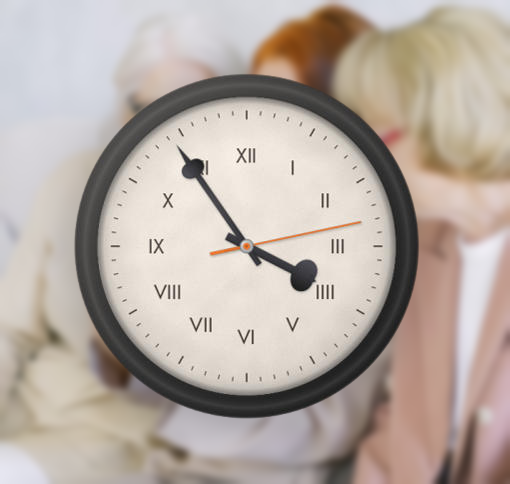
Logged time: 3 h 54 min 13 s
